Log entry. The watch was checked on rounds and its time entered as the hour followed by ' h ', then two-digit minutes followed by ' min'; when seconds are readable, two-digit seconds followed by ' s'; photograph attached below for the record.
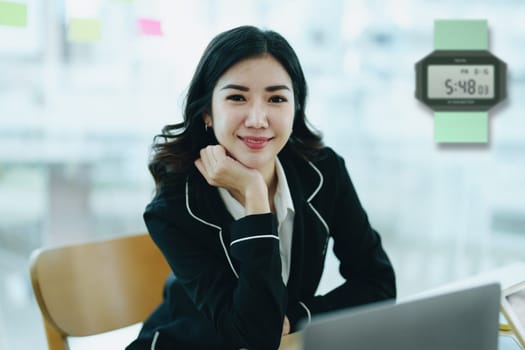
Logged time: 5 h 48 min
